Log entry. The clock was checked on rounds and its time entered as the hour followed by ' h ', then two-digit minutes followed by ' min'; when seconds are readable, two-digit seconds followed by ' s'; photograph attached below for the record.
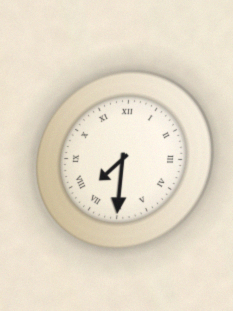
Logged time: 7 h 30 min
